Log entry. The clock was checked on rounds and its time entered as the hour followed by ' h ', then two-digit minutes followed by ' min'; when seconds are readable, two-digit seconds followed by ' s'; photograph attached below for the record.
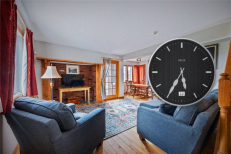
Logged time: 5 h 35 min
